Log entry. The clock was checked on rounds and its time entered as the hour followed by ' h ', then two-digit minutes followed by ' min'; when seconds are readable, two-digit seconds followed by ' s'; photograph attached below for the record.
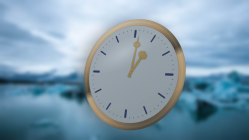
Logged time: 1 h 01 min
